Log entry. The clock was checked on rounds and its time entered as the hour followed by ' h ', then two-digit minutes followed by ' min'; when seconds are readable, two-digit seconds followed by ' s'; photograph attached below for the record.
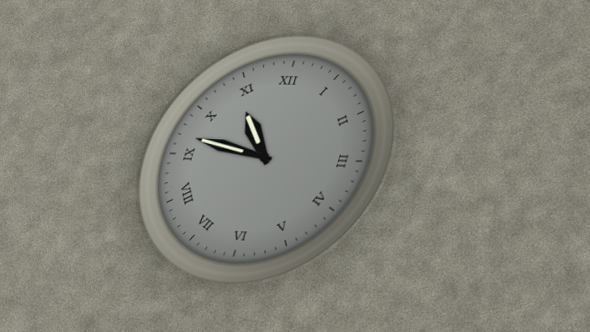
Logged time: 10 h 47 min
